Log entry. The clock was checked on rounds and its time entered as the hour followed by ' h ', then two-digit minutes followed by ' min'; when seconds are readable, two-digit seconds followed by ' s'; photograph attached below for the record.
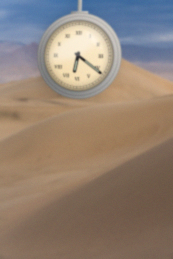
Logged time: 6 h 21 min
